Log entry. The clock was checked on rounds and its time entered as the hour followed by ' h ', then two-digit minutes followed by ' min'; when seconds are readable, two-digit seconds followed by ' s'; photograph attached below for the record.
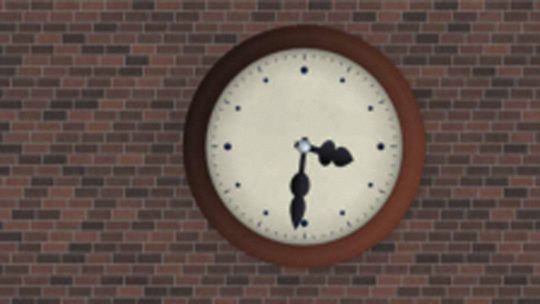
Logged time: 3 h 31 min
